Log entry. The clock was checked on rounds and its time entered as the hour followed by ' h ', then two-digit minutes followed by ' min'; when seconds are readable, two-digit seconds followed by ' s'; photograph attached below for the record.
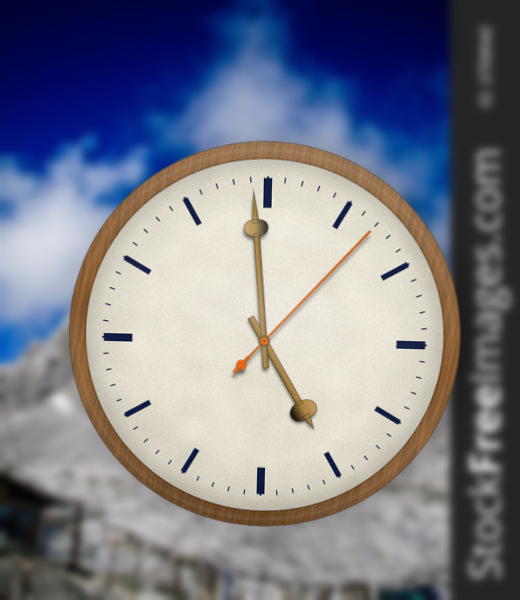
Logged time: 4 h 59 min 07 s
